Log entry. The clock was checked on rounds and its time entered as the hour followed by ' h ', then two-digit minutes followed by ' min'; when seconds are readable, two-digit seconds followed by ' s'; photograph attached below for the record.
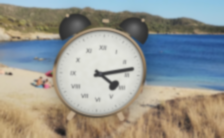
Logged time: 4 h 13 min
